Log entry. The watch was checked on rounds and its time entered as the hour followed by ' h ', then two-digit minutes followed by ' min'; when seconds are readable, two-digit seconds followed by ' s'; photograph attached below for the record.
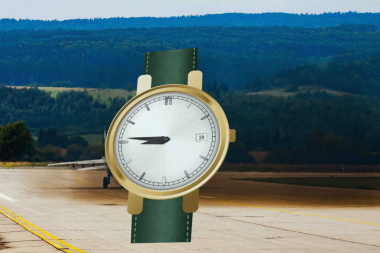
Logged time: 8 h 46 min
